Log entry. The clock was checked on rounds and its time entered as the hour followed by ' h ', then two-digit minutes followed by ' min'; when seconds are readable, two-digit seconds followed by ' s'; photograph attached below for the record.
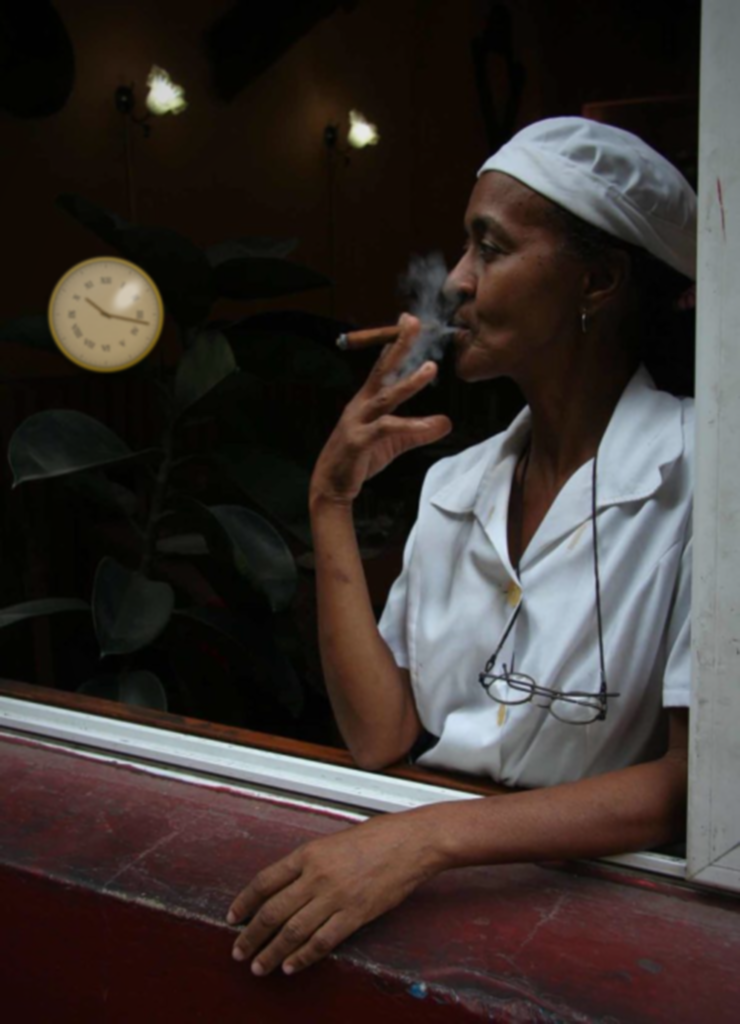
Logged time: 10 h 17 min
